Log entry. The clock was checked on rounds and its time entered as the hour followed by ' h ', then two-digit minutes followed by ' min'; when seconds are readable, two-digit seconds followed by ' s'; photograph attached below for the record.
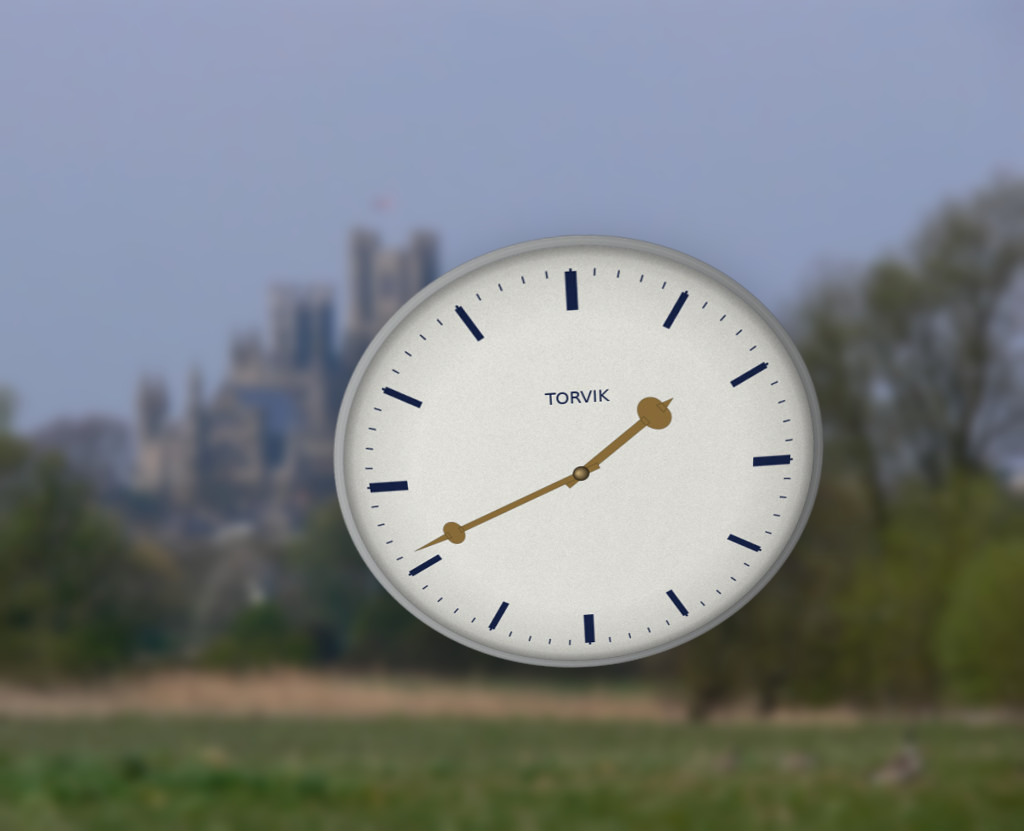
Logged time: 1 h 41 min
